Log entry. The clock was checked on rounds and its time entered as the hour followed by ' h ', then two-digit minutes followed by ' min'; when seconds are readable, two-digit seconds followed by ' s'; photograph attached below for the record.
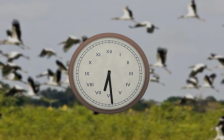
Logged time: 6 h 29 min
